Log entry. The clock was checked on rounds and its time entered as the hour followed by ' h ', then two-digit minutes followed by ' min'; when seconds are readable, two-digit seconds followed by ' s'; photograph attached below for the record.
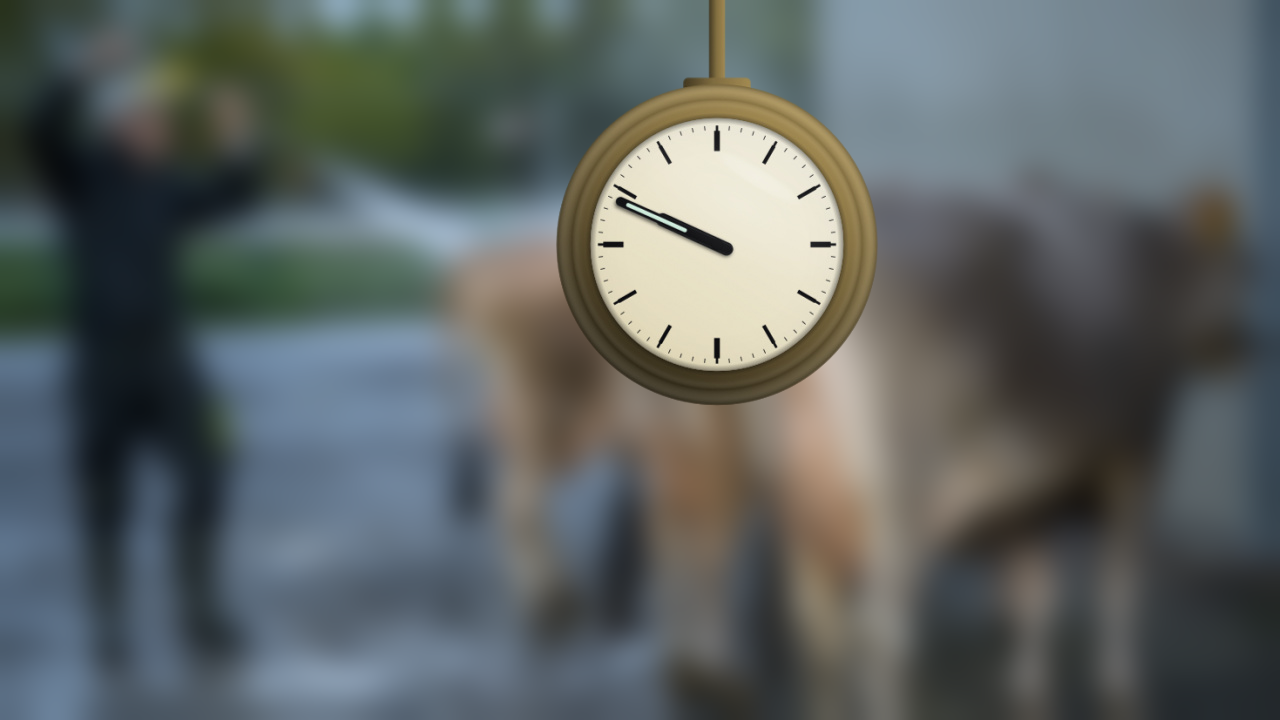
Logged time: 9 h 49 min
